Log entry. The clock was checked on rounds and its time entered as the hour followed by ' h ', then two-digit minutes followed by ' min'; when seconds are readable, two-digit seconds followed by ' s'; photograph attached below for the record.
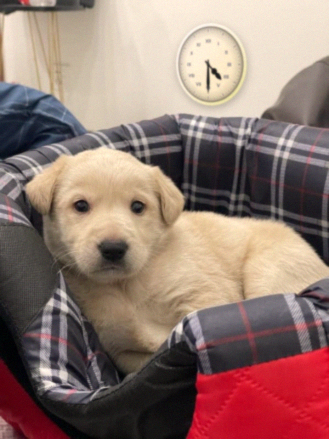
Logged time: 4 h 30 min
